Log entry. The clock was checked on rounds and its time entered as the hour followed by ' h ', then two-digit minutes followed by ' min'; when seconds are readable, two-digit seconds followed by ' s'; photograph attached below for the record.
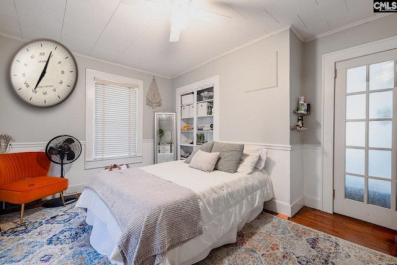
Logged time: 7 h 04 min
